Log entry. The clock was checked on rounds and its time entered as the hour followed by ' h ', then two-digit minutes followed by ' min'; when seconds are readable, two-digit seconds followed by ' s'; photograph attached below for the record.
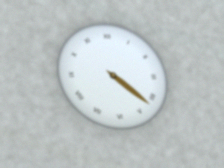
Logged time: 4 h 22 min
